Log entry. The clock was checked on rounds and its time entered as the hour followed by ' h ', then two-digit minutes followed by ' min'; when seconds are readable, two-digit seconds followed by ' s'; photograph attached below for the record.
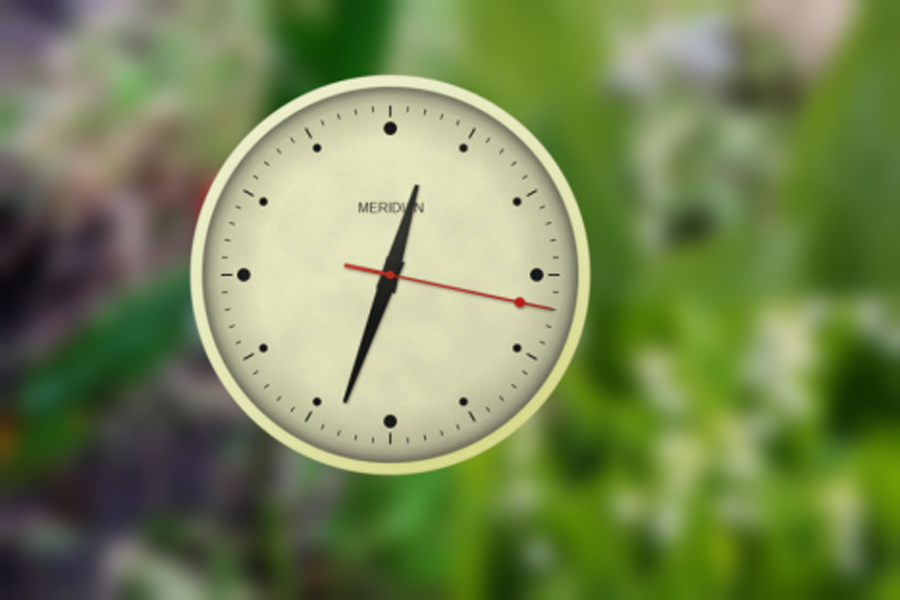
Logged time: 12 h 33 min 17 s
